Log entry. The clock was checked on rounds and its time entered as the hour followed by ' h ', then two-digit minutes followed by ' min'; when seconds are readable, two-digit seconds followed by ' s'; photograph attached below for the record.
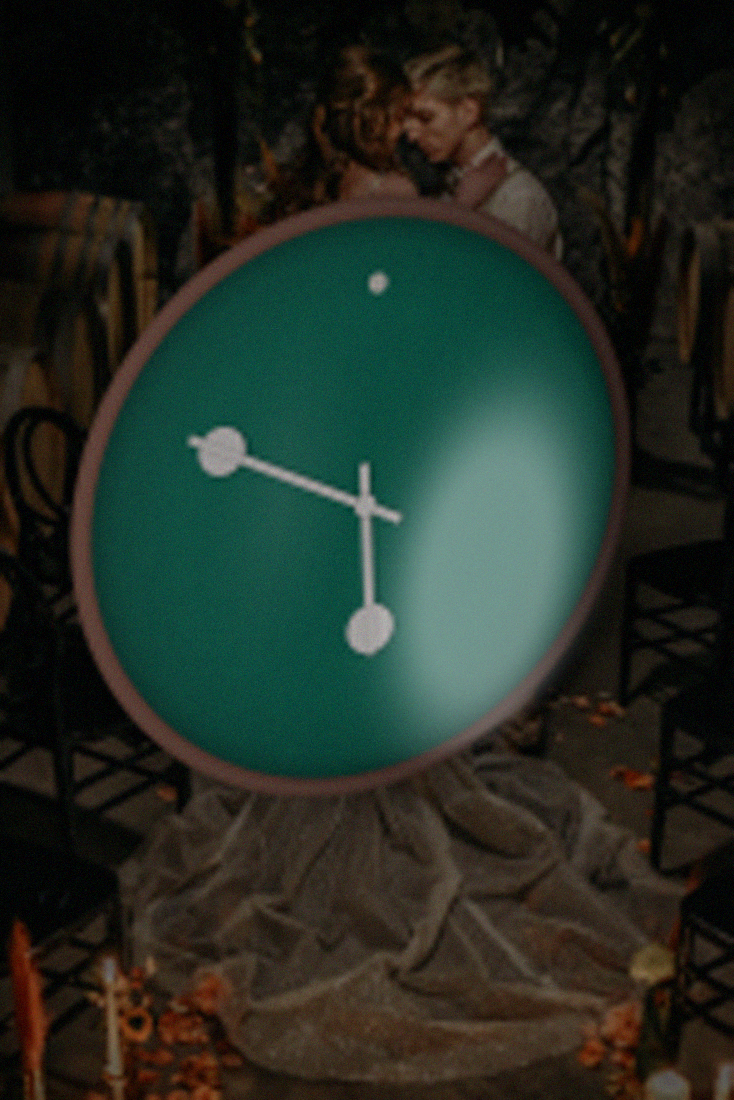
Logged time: 5 h 49 min
